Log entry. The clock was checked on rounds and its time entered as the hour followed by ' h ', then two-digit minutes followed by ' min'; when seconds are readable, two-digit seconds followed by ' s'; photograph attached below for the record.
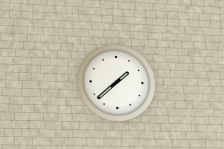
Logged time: 1 h 38 min
